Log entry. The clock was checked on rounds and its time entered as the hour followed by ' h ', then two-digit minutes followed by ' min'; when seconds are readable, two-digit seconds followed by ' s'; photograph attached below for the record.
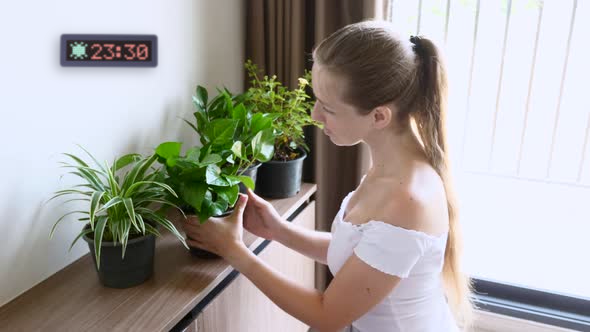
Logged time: 23 h 30 min
